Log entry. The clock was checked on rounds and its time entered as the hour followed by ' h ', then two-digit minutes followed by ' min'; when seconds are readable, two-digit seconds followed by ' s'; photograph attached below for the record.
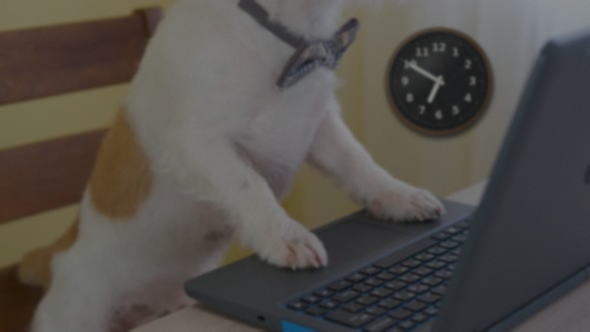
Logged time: 6 h 50 min
